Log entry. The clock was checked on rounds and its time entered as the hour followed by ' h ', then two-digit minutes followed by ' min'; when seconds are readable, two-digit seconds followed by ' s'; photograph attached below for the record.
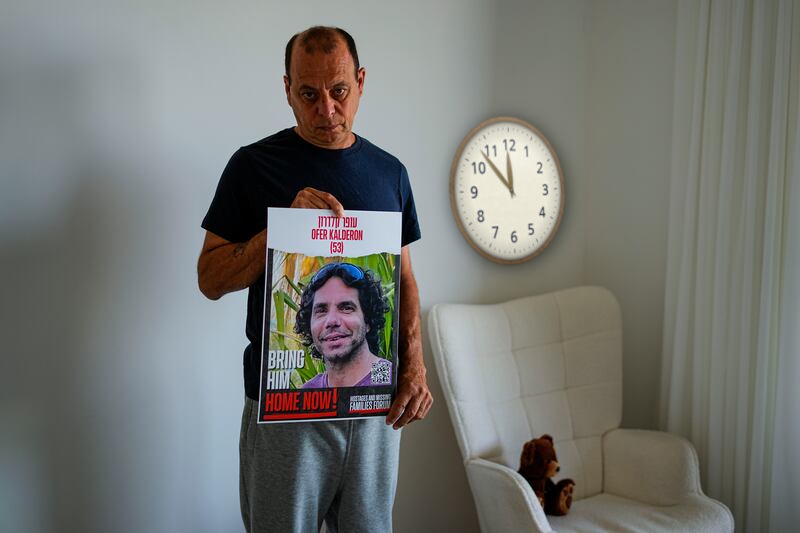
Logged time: 11 h 53 min
